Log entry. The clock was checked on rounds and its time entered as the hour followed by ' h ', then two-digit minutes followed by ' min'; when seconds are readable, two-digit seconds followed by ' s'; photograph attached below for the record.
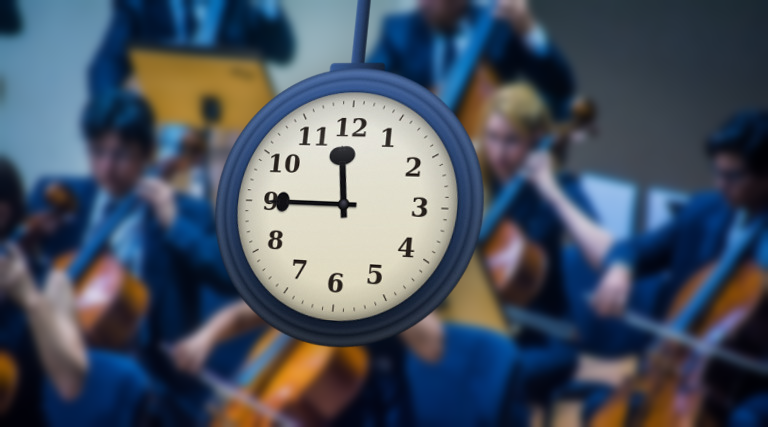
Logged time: 11 h 45 min
